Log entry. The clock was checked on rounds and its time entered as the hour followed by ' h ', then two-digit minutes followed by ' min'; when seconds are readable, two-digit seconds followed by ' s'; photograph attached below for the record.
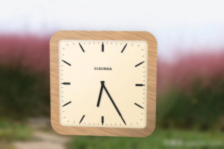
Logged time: 6 h 25 min
